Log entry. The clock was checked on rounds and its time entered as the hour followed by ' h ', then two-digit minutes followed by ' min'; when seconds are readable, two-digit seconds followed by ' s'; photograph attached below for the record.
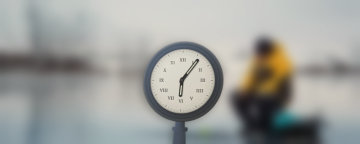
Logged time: 6 h 06 min
